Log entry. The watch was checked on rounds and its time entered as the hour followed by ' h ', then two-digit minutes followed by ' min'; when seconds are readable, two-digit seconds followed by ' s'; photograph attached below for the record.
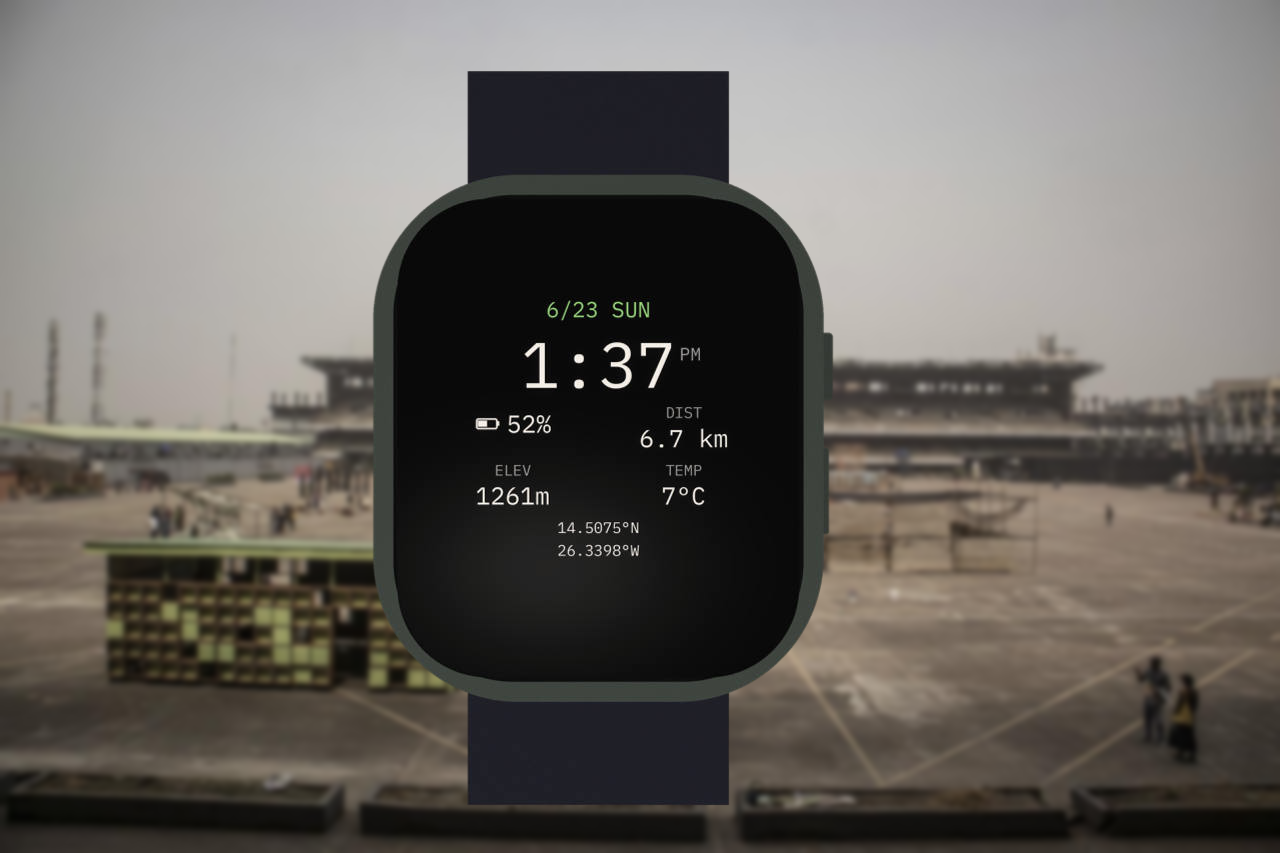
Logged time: 1 h 37 min
